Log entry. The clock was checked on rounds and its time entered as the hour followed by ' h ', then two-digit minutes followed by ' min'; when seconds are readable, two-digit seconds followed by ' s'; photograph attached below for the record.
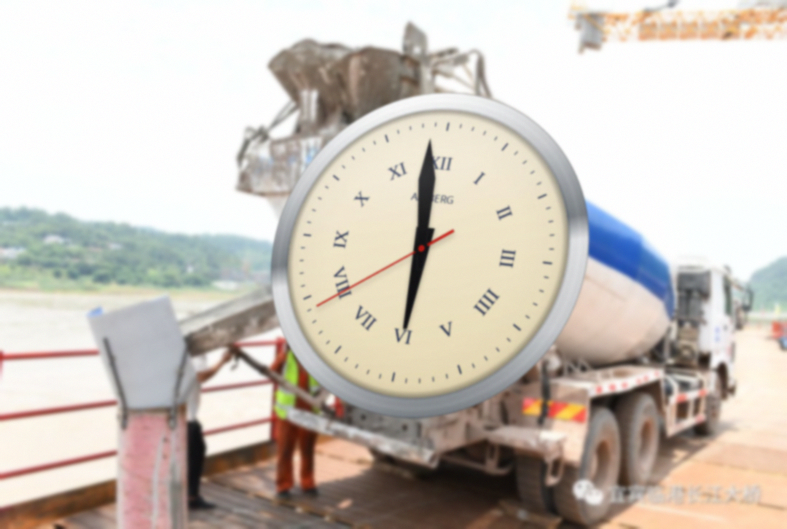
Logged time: 5 h 58 min 39 s
